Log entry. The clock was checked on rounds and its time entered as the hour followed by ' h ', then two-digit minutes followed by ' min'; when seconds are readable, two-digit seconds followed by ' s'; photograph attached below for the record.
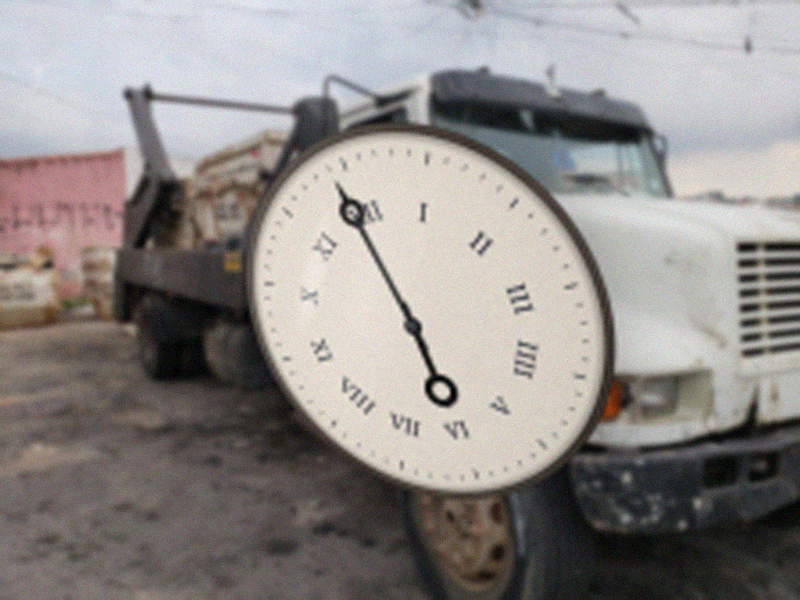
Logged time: 5 h 59 min
